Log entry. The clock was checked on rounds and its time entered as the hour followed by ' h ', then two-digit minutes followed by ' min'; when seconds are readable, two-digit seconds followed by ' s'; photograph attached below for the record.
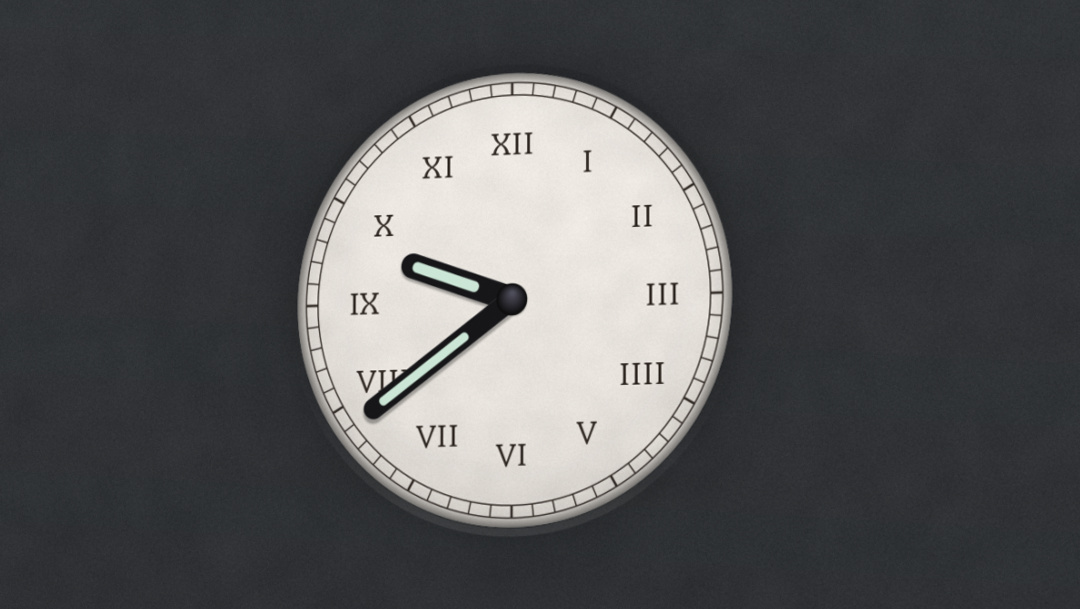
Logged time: 9 h 39 min
